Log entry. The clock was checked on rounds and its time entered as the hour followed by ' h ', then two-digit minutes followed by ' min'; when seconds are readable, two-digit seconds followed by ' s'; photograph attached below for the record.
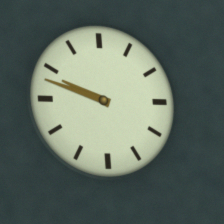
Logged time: 9 h 48 min
